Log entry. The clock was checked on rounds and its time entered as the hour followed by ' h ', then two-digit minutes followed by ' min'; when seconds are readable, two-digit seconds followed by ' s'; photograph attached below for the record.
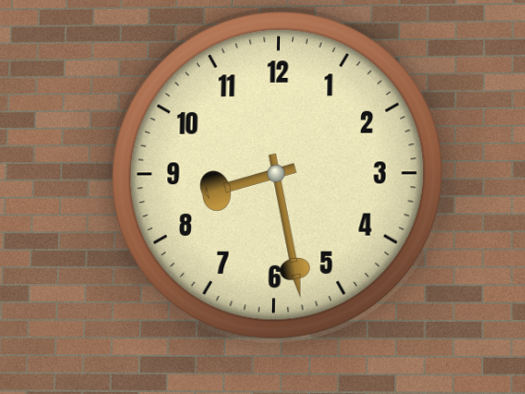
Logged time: 8 h 28 min
